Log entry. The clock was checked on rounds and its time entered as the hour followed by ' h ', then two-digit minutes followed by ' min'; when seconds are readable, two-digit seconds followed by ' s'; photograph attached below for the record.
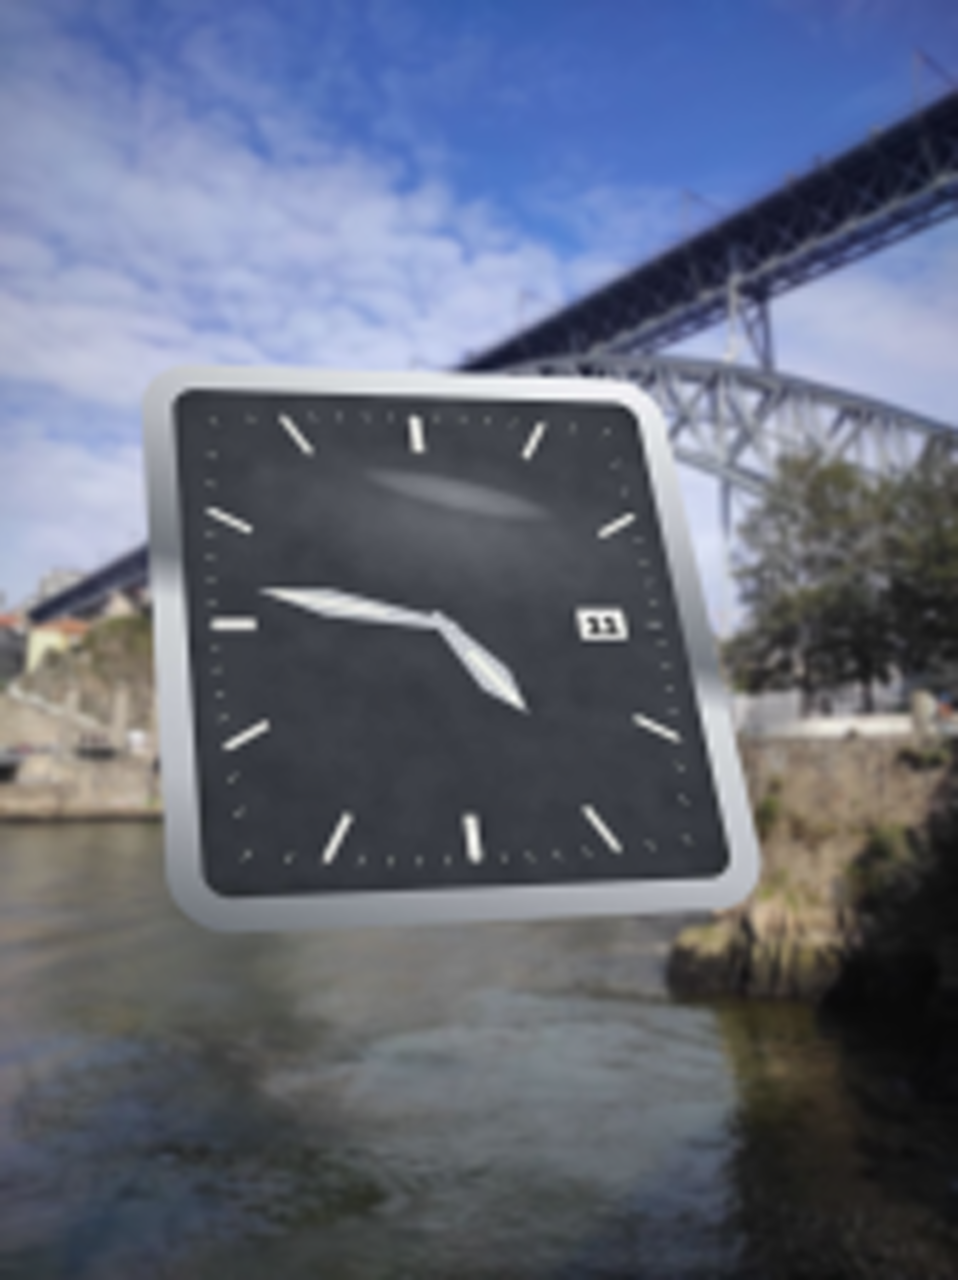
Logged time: 4 h 47 min
